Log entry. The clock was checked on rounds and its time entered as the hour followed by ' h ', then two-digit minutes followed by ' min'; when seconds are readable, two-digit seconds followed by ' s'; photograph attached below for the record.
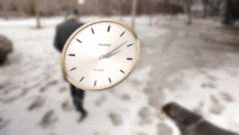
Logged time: 2 h 08 min
